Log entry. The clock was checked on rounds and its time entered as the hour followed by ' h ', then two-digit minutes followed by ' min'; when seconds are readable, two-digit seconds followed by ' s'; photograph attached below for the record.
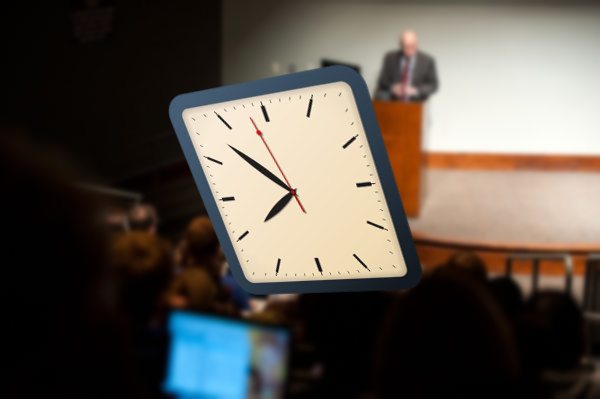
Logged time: 7 h 52 min 58 s
